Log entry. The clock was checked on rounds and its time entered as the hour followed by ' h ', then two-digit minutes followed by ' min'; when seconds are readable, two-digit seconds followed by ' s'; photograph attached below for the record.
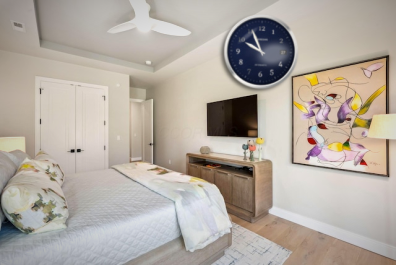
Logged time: 9 h 56 min
